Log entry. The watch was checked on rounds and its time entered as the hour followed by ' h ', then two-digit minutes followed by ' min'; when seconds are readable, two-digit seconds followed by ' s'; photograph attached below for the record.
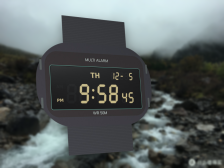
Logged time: 9 h 58 min 45 s
